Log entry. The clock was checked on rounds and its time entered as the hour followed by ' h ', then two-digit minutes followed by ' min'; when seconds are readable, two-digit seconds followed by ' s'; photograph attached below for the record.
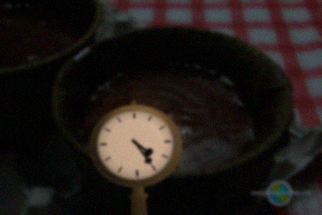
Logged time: 4 h 25 min
